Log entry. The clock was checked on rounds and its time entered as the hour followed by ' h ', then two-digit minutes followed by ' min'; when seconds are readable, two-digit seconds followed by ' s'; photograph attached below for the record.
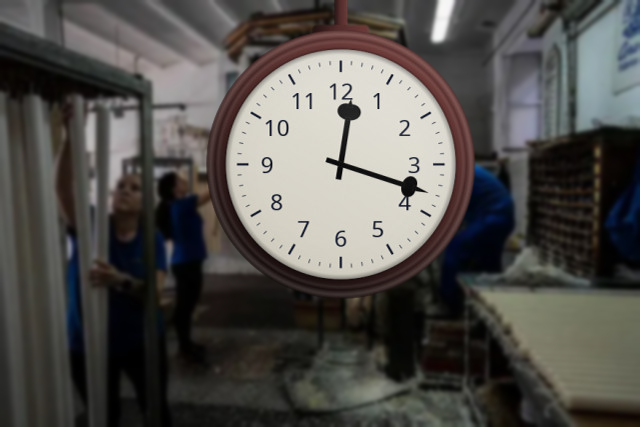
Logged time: 12 h 18 min
